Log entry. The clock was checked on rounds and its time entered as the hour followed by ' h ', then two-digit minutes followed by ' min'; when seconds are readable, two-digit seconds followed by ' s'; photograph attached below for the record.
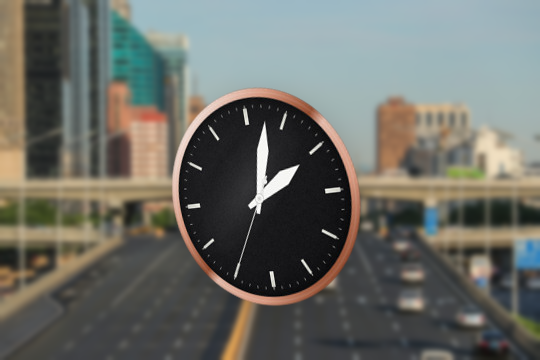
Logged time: 2 h 02 min 35 s
